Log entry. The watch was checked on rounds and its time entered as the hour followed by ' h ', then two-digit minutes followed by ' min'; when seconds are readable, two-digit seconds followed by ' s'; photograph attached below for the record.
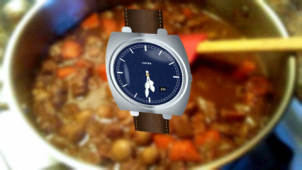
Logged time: 5 h 31 min
